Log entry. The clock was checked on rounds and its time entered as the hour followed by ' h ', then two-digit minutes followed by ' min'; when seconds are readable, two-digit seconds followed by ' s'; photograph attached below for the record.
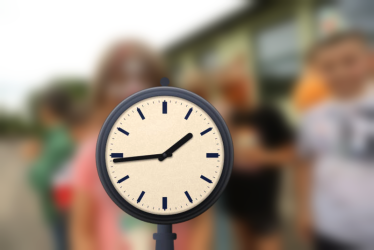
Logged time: 1 h 44 min
